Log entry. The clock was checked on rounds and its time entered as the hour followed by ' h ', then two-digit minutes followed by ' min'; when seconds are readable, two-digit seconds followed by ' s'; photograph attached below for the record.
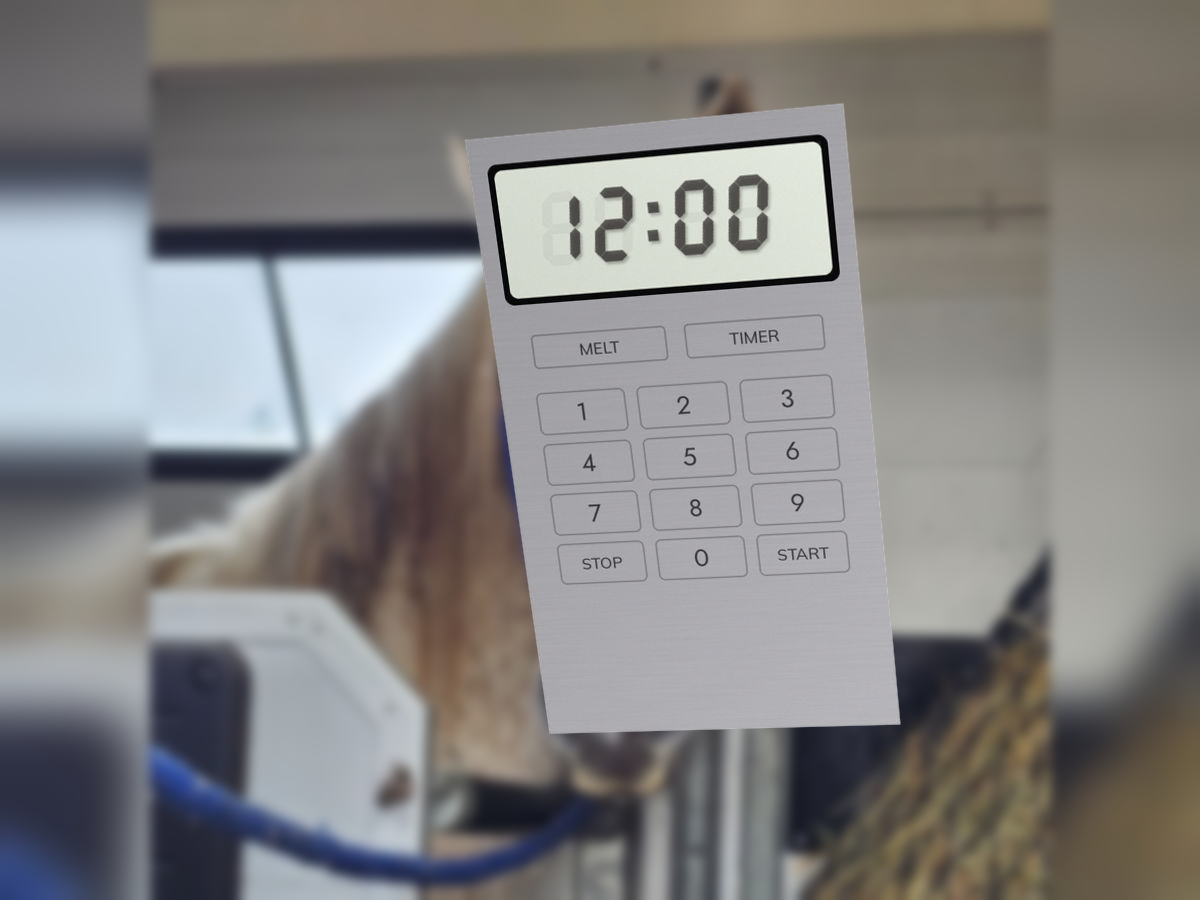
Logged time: 12 h 00 min
